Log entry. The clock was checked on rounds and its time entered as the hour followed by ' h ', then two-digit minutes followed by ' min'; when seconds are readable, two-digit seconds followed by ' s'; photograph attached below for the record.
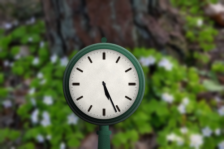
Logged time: 5 h 26 min
